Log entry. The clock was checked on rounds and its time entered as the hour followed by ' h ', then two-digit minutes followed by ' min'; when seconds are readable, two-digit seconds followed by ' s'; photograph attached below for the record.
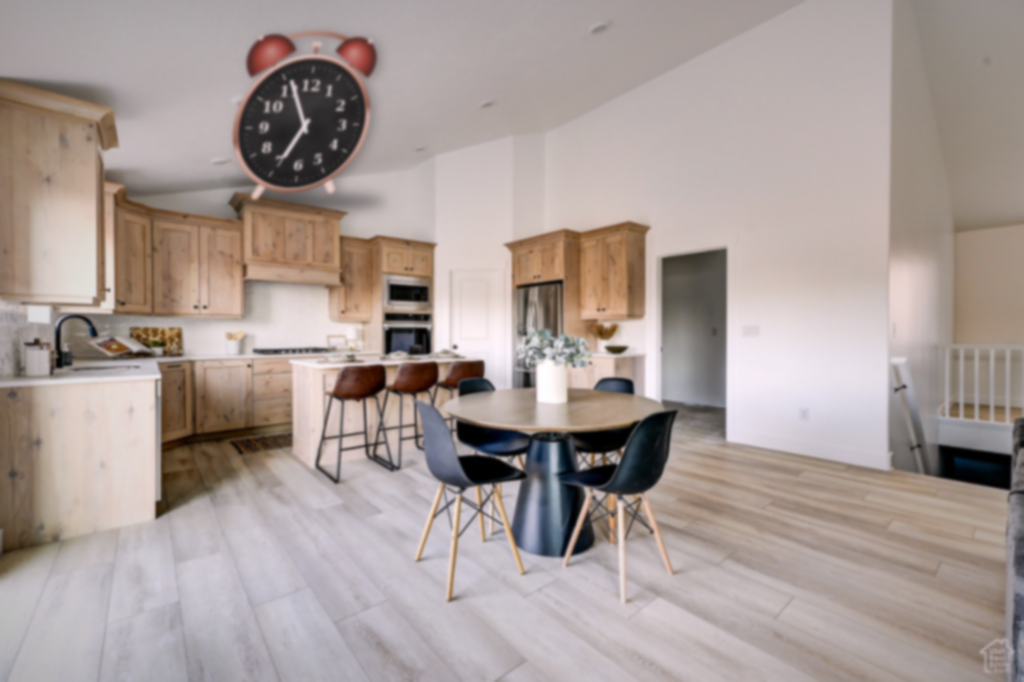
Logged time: 6 h 56 min
